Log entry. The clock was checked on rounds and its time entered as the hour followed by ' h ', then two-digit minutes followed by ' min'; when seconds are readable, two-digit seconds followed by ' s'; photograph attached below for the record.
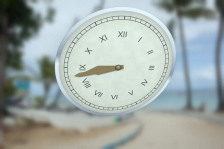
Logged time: 8 h 43 min
